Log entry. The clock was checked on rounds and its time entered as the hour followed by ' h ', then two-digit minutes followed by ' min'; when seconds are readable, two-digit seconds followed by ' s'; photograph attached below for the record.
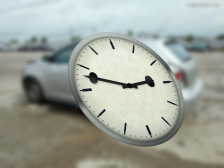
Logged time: 2 h 48 min
